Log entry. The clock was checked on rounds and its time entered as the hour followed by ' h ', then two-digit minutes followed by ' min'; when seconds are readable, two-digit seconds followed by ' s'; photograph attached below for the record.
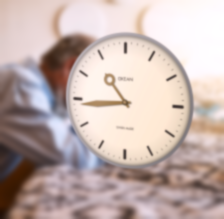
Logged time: 10 h 44 min
